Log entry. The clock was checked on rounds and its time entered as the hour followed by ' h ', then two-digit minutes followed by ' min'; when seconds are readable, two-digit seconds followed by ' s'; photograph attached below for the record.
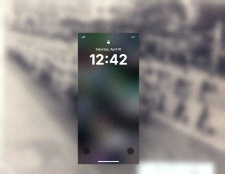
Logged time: 12 h 42 min
